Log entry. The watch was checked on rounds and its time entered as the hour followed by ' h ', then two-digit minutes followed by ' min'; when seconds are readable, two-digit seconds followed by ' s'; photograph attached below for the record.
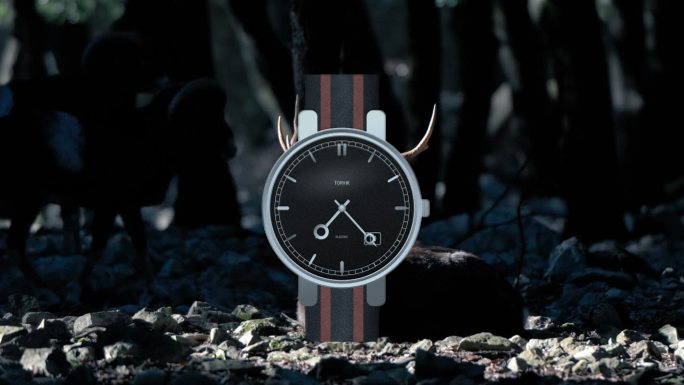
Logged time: 7 h 23 min
